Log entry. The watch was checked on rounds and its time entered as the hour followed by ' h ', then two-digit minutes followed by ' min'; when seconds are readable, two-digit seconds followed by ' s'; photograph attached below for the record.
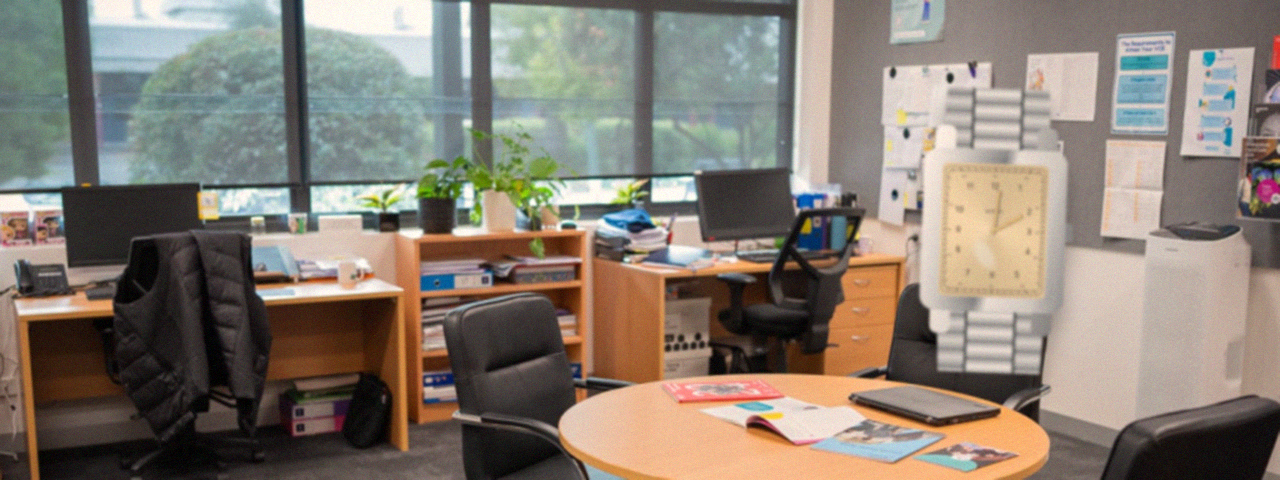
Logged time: 2 h 01 min
